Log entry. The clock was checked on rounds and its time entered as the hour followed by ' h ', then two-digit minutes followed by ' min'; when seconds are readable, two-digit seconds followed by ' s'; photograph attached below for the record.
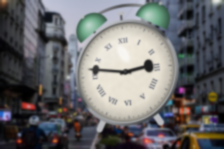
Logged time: 2 h 47 min
